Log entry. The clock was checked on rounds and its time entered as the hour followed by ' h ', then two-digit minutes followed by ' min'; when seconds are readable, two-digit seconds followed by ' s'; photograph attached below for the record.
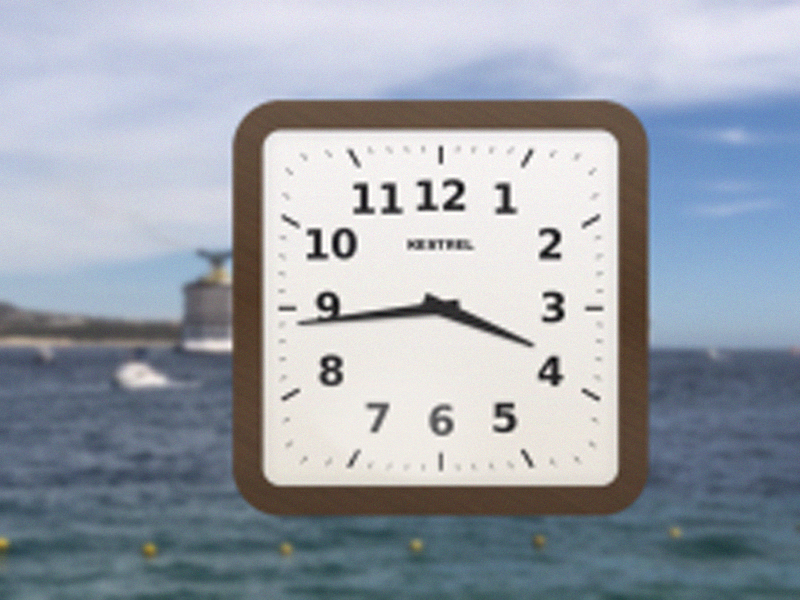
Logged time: 3 h 44 min
